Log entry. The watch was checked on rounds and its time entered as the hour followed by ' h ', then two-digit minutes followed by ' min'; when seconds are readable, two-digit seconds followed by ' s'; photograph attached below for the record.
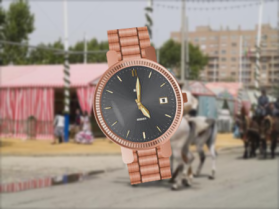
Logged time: 5 h 01 min
